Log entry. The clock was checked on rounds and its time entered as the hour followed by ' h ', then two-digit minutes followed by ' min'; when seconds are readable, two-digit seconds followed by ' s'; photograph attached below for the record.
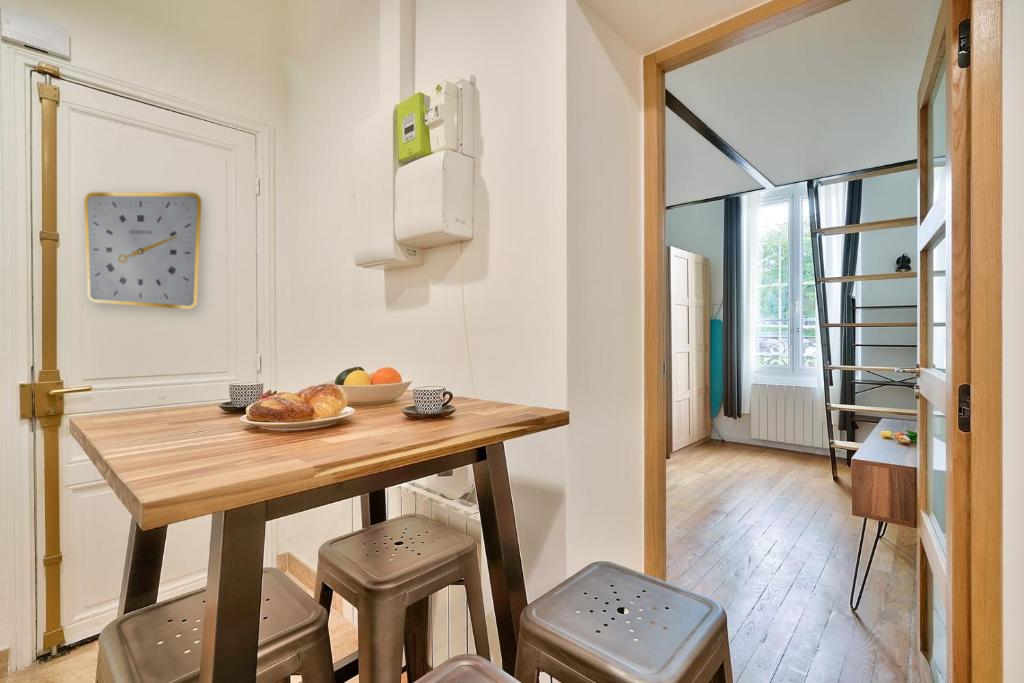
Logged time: 8 h 11 min
